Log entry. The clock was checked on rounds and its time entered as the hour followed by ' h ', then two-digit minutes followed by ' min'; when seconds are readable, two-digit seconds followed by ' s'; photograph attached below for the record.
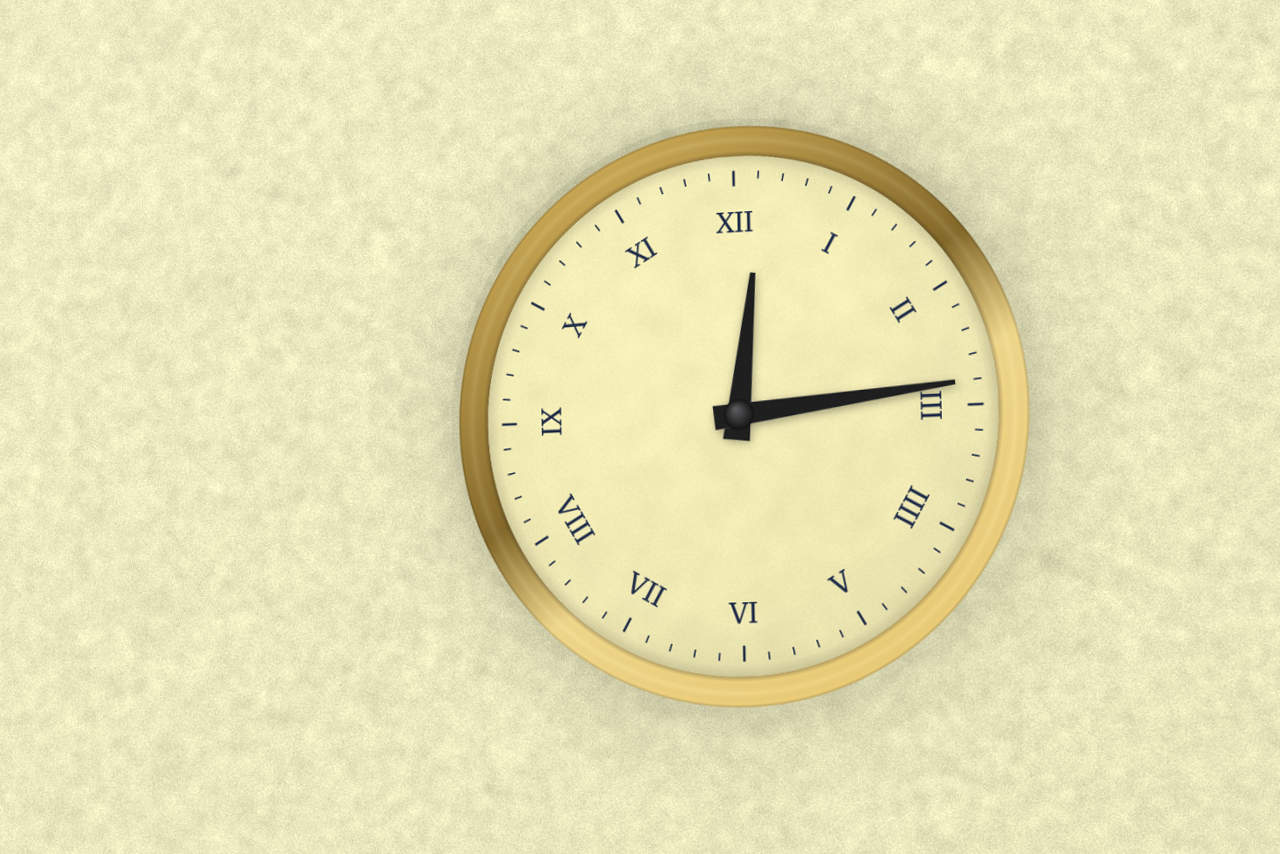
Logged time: 12 h 14 min
